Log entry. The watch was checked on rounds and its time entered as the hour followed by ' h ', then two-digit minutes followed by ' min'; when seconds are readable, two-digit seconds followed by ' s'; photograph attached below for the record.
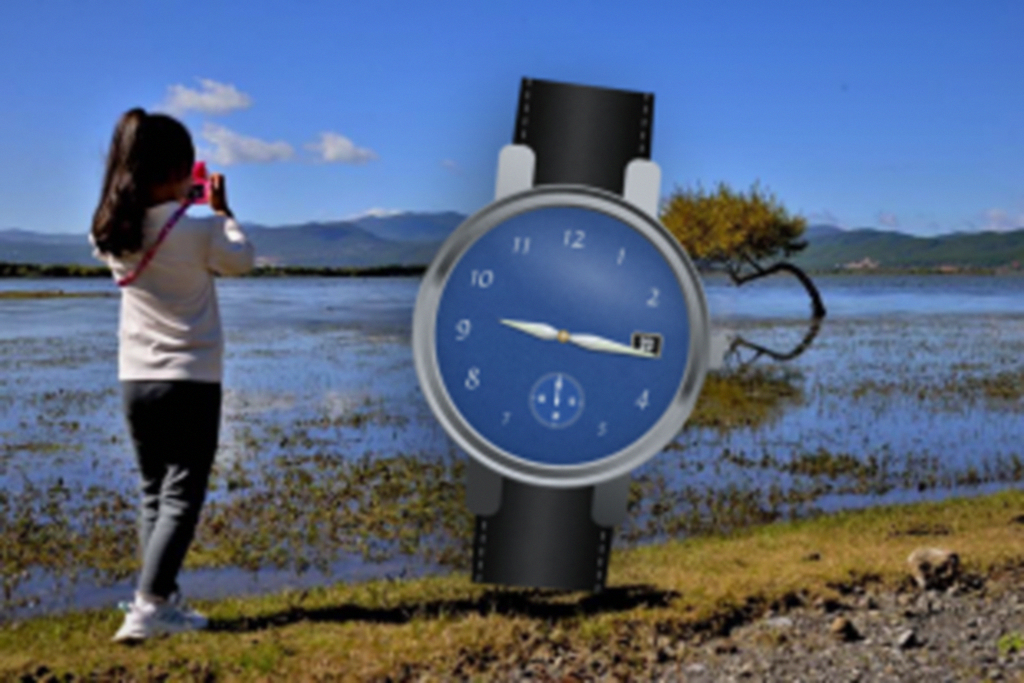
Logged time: 9 h 16 min
